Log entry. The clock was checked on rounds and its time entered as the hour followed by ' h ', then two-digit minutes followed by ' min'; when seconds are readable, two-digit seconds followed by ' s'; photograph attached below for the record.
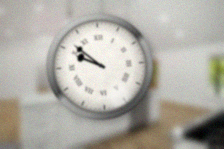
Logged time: 9 h 52 min
